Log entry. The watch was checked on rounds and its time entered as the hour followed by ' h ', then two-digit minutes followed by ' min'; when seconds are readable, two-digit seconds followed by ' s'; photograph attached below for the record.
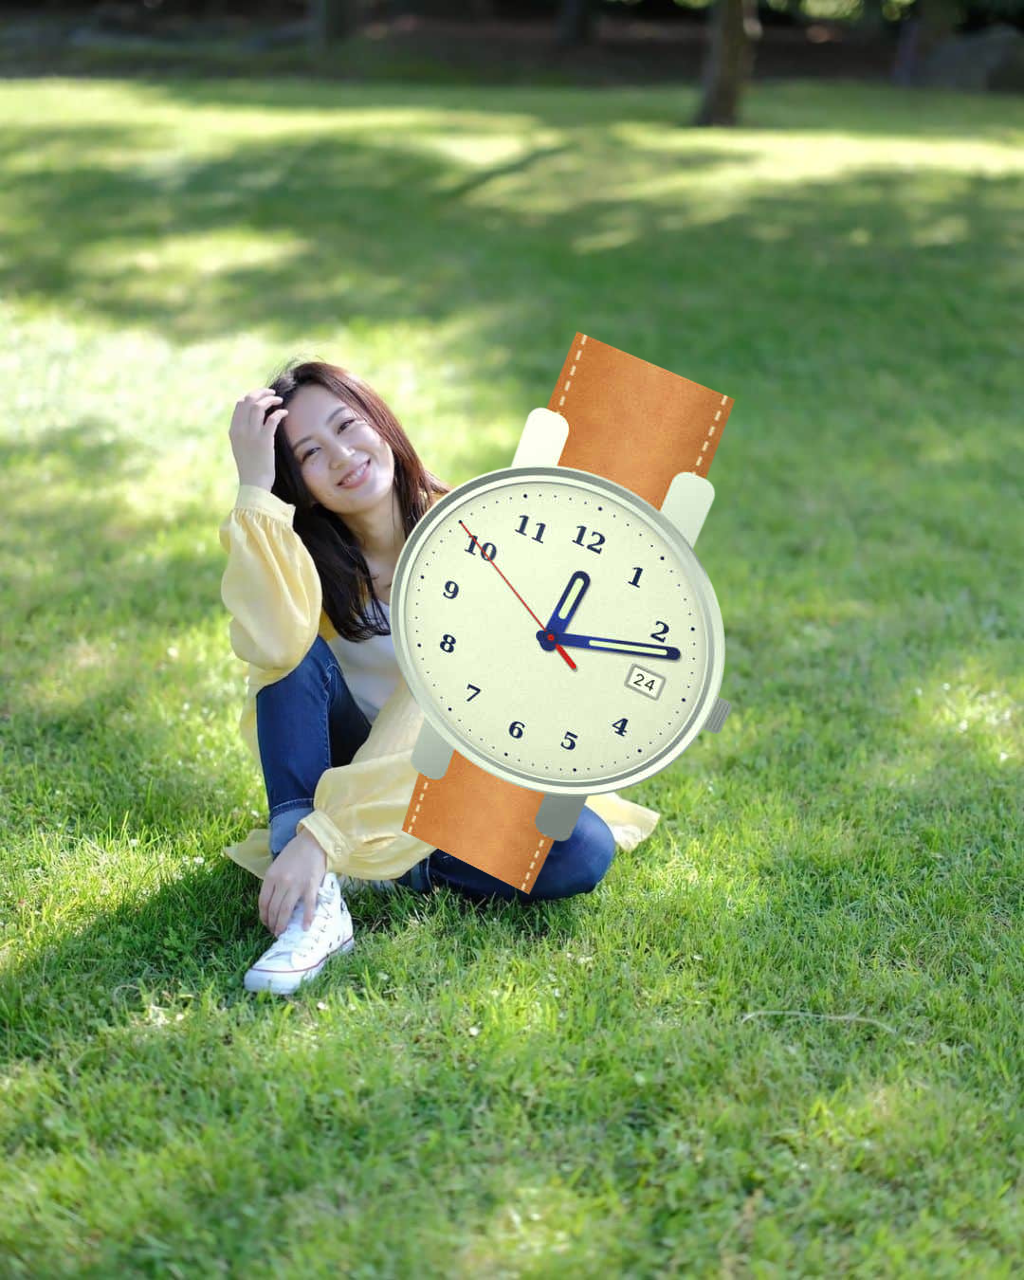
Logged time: 12 h 11 min 50 s
